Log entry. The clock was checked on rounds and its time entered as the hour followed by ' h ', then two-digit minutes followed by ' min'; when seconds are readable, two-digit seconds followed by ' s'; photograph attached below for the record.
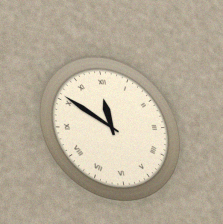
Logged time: 11 h 51 min
